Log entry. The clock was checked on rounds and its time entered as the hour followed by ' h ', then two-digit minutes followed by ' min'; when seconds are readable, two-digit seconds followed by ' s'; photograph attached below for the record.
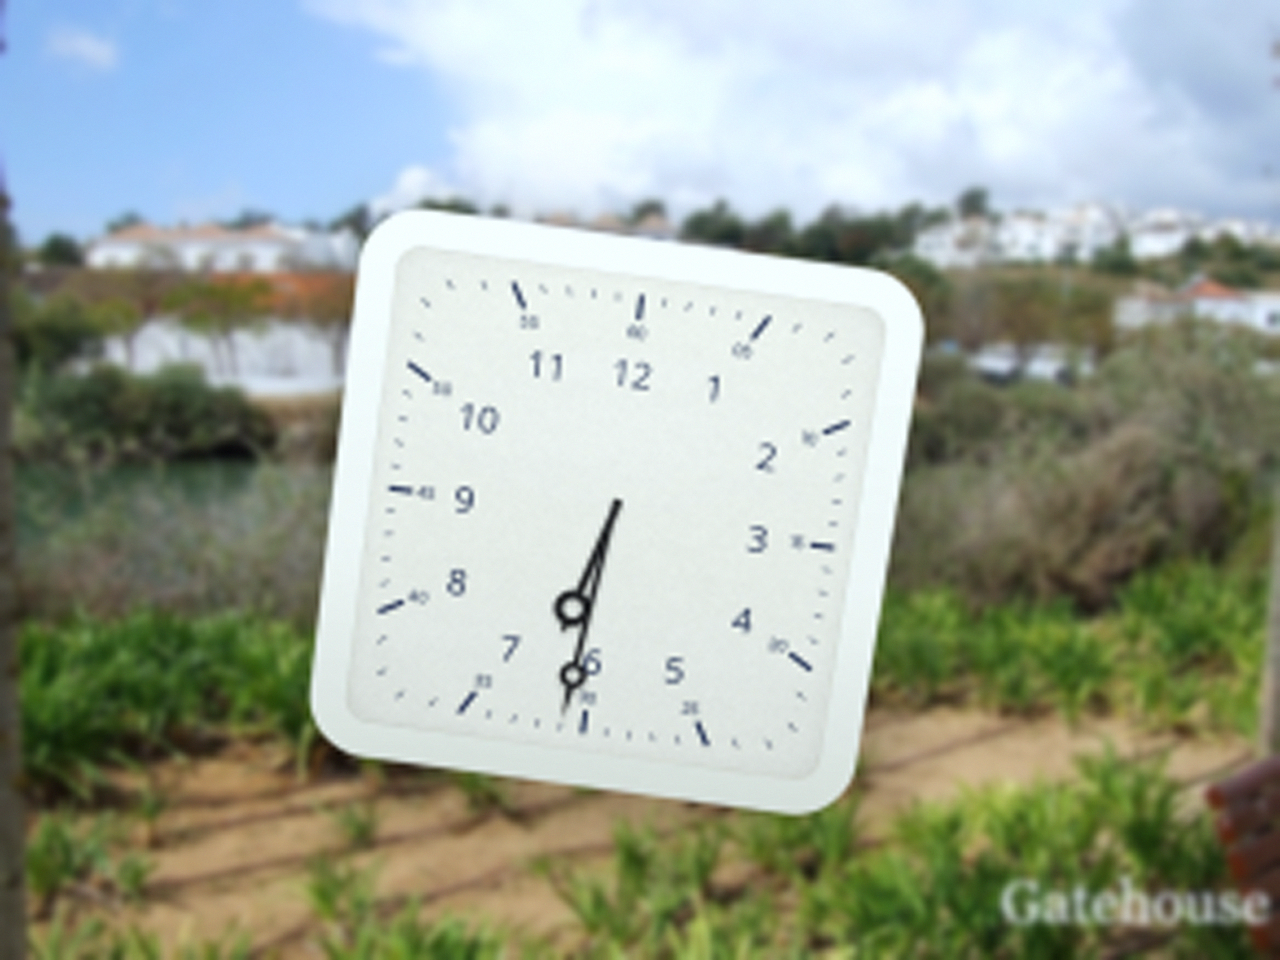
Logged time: 6 h 31 min
